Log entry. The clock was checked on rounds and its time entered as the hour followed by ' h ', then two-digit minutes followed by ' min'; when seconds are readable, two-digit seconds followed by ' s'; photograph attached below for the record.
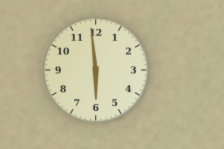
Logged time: 5 h 59 min
